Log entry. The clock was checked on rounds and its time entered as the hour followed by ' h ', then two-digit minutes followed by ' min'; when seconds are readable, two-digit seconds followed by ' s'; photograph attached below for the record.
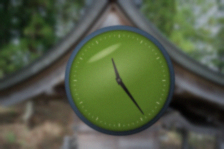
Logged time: 11 h 24 min
